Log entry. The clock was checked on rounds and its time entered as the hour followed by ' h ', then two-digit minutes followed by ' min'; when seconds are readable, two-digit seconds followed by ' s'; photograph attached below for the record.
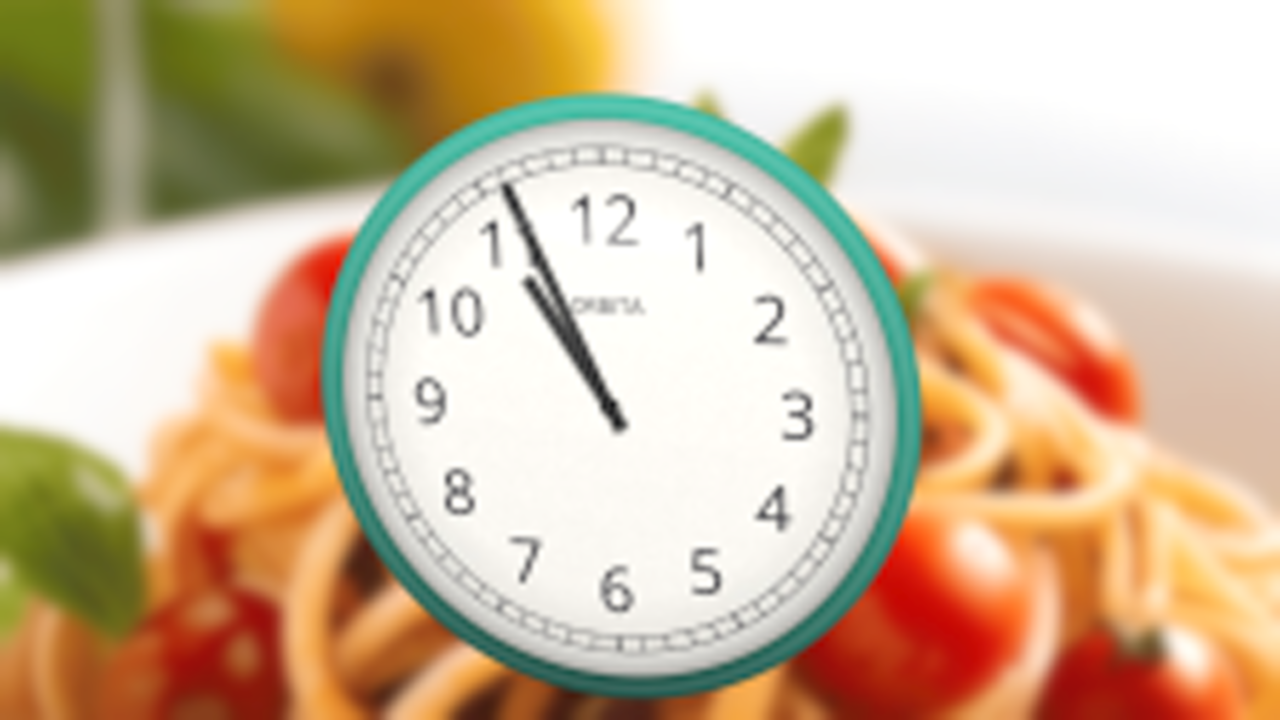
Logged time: 10 h 56 min
